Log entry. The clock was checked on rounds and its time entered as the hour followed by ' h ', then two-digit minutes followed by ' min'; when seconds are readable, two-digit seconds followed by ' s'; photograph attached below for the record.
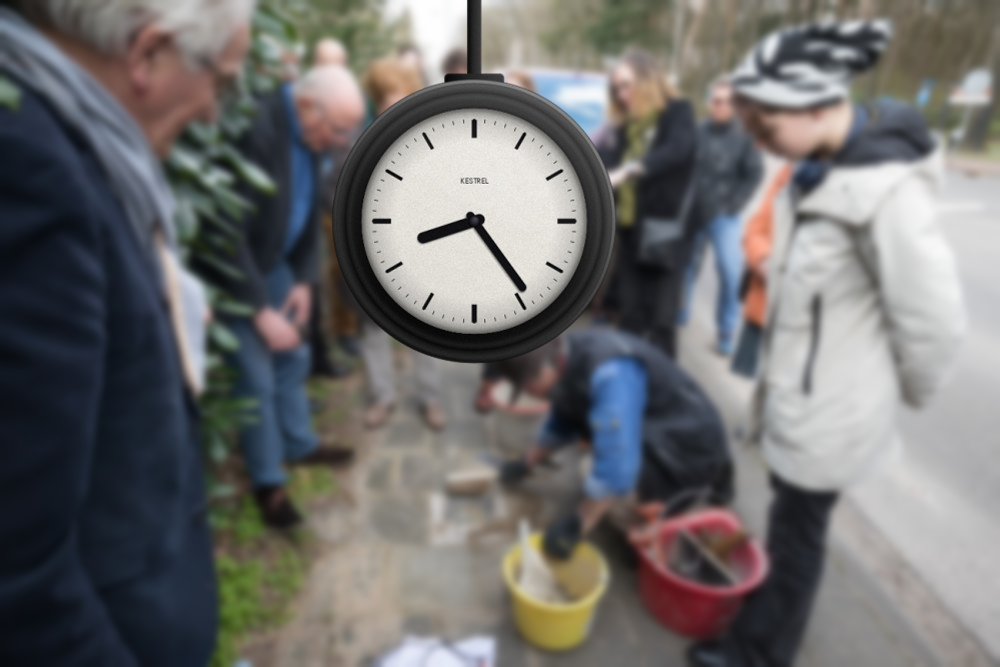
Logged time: 8 h 24 min
